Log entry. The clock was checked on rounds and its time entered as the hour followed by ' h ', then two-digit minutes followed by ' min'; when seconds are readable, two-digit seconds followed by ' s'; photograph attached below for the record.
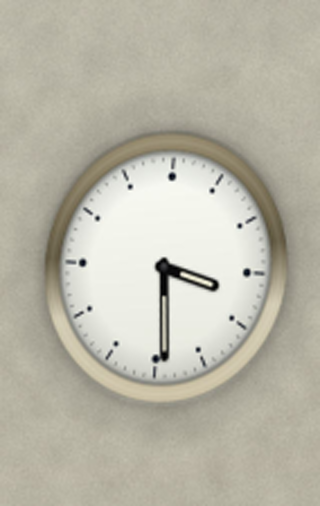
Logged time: 3 h 29 min
